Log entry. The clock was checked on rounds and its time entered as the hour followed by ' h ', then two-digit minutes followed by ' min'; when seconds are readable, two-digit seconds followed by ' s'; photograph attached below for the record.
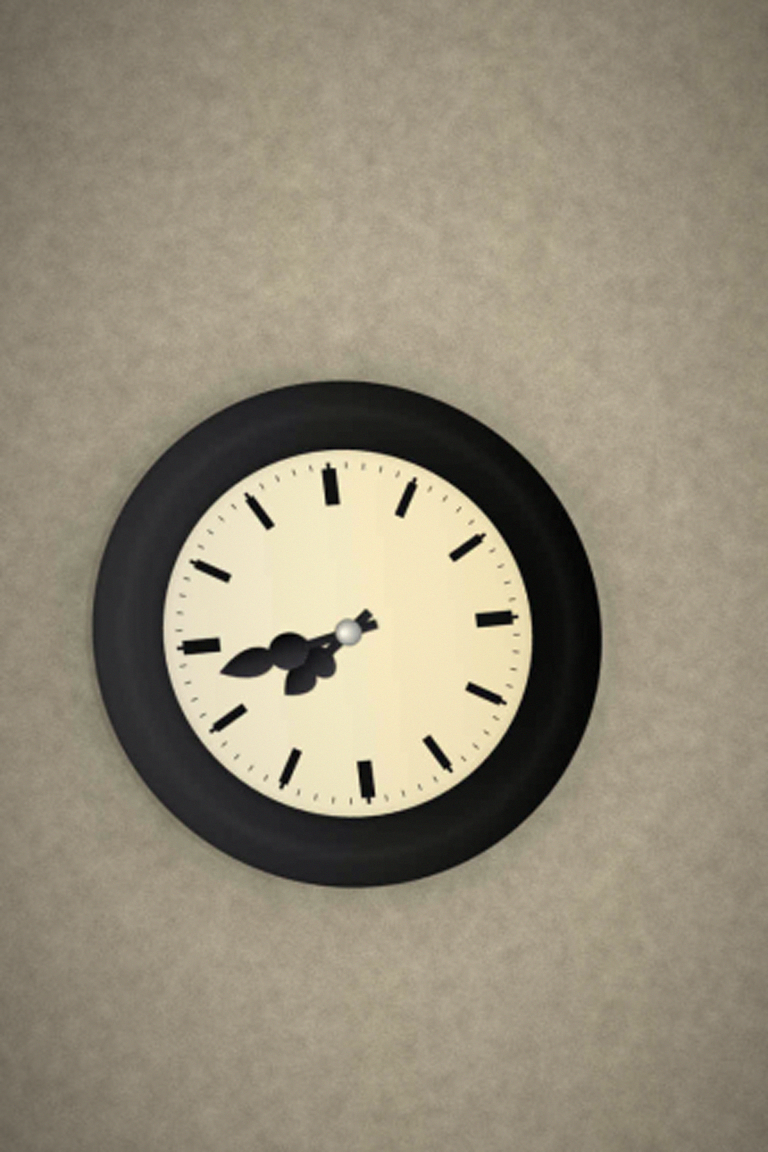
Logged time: 7 h 43 min
